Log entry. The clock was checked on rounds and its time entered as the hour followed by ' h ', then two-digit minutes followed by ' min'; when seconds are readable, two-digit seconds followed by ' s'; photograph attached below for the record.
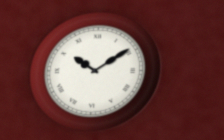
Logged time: 10 h 09 min
